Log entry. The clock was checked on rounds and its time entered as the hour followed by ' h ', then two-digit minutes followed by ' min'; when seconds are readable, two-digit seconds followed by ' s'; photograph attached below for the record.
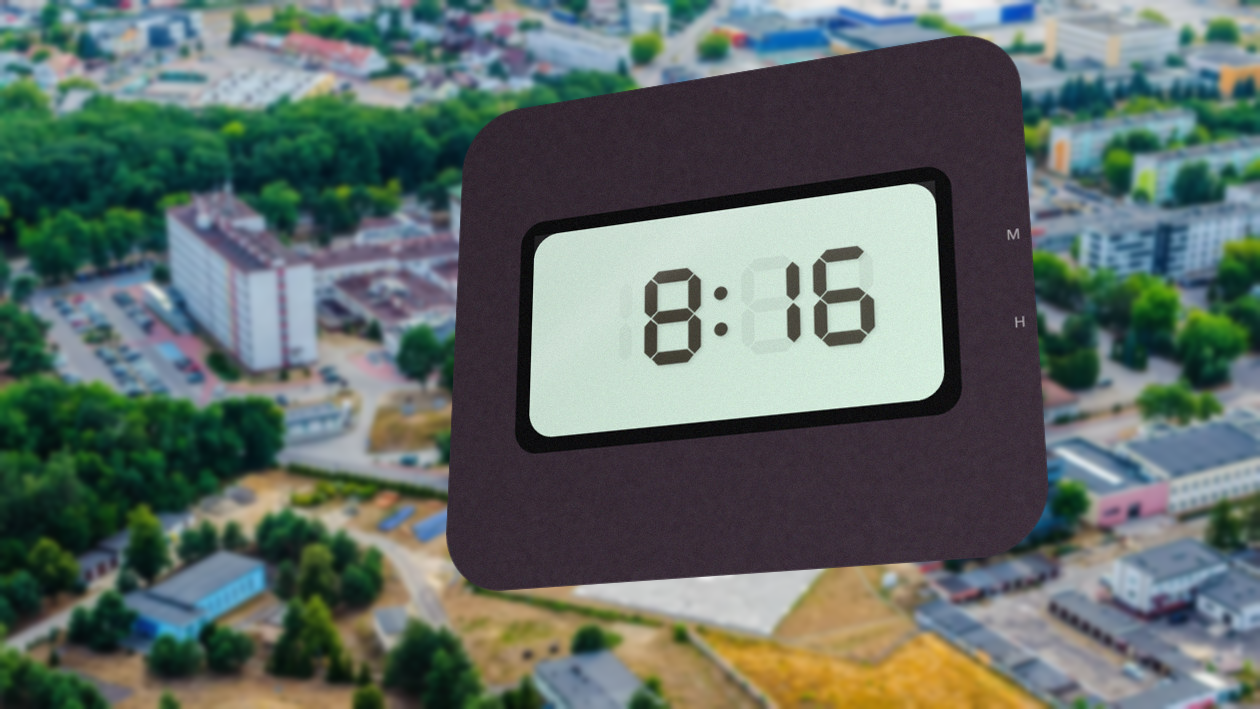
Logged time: 8 h 16 min
